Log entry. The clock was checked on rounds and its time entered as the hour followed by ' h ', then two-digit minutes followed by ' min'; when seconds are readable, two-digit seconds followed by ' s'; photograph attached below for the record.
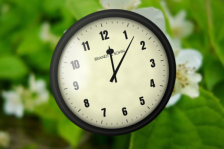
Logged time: 12 h 07 min
